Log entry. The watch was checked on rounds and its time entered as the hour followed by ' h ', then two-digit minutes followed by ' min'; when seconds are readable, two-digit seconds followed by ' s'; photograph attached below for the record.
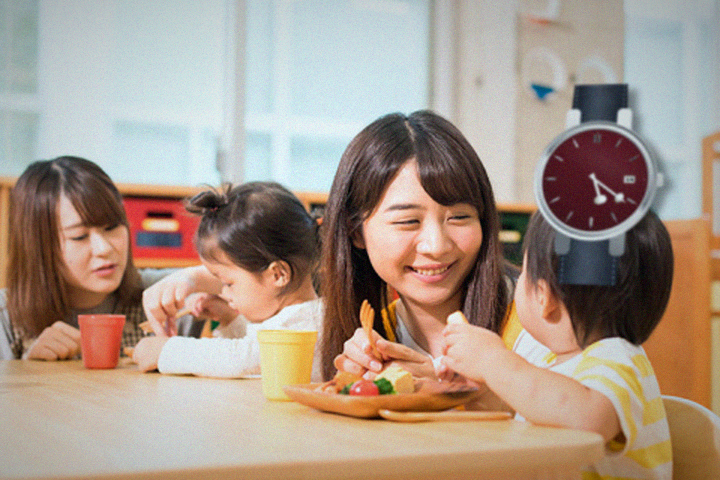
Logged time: 5 h 21 min
